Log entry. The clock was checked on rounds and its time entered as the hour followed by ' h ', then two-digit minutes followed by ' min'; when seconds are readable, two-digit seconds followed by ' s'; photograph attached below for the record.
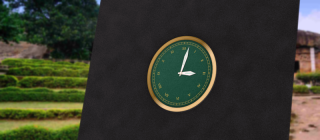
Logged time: 3 h 02 min
